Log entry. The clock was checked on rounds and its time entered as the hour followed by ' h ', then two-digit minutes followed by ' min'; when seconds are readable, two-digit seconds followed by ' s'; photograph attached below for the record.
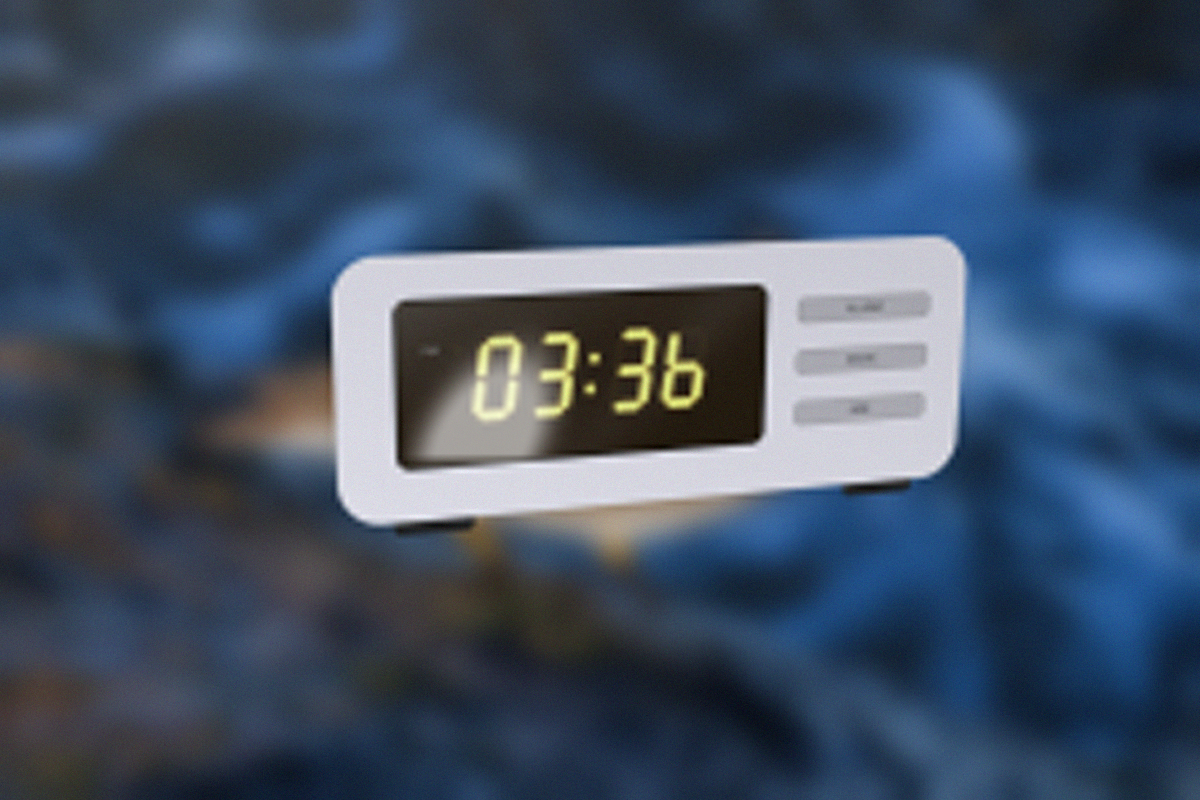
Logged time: 3 h 36 min
